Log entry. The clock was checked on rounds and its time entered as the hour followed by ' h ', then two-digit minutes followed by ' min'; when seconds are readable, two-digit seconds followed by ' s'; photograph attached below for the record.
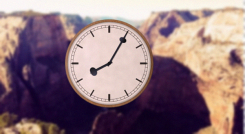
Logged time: 8 h 05 min
